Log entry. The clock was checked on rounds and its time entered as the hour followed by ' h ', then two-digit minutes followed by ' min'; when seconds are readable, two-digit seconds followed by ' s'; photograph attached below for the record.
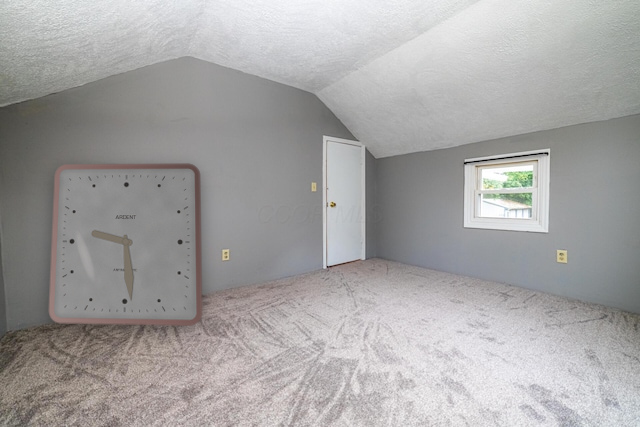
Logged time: 9 h 29 min
